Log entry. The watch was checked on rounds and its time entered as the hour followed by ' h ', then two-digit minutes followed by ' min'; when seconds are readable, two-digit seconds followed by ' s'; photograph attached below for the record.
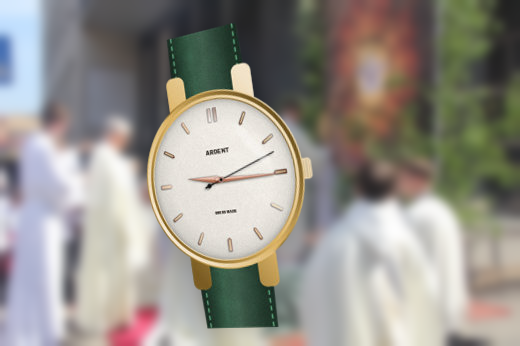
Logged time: 9 h 15 min 12 s
